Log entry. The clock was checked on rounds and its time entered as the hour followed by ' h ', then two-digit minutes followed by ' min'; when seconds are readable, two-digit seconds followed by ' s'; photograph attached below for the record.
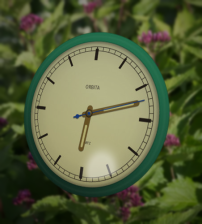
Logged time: 6 h 12 min 12 s
